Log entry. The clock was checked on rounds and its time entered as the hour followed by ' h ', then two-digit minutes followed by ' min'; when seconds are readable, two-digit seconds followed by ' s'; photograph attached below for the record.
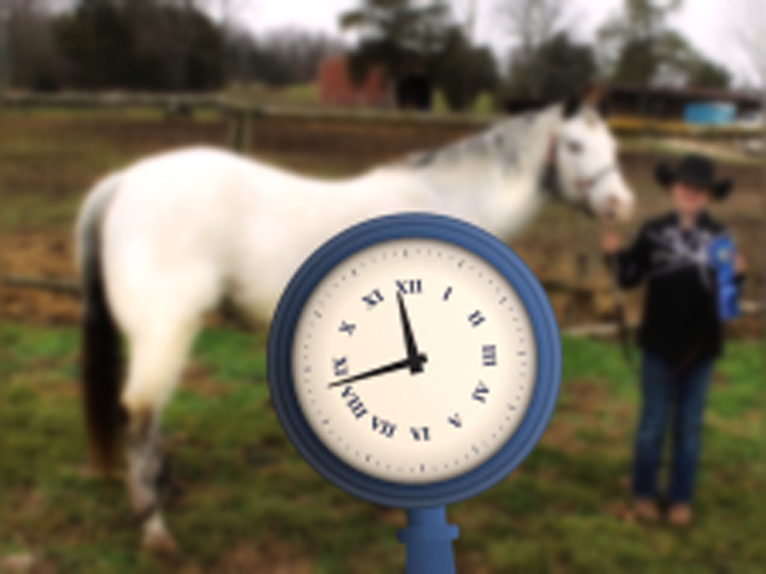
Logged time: 11 h 43 min
